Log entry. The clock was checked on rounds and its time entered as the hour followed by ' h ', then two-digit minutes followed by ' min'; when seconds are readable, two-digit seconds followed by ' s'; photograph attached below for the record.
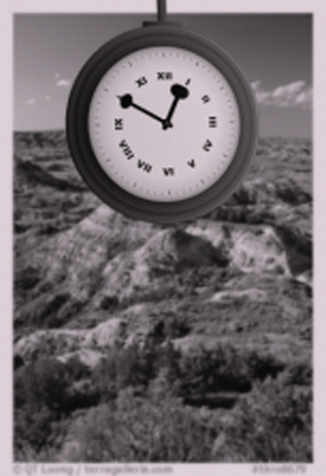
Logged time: 12 h 50 min
